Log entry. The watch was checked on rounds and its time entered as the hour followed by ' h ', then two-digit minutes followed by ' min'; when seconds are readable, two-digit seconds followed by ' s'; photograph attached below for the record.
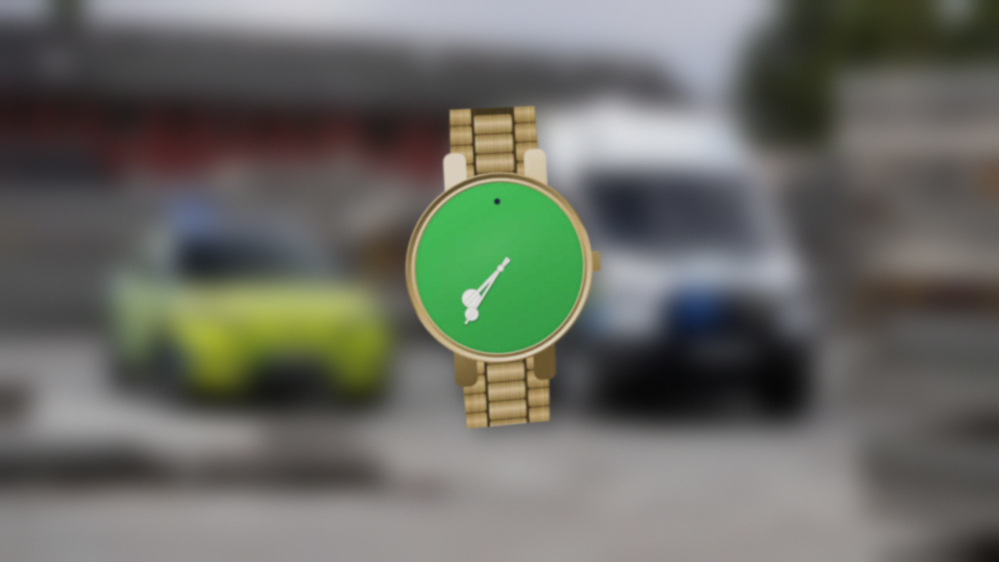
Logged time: 7 h 36 min
